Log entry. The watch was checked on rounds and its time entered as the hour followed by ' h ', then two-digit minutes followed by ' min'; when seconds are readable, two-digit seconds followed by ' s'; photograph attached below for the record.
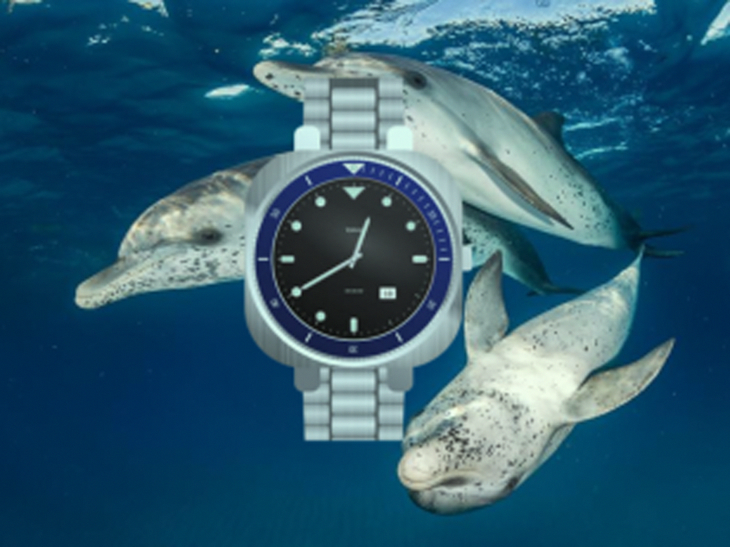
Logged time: 12 h 40 min
